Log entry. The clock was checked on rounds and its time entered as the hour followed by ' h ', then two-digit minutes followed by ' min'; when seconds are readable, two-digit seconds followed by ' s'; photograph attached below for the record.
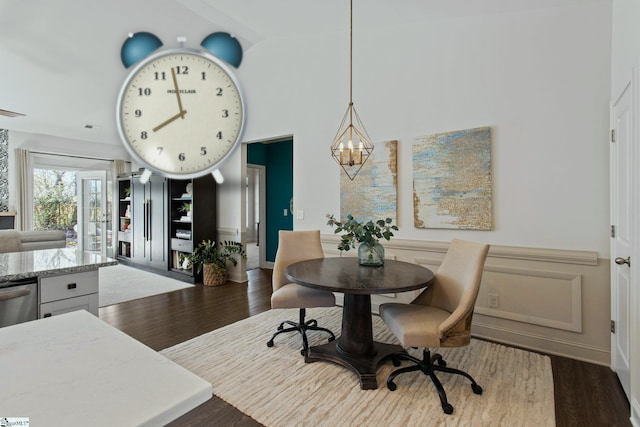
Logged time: 7 h 58 min
